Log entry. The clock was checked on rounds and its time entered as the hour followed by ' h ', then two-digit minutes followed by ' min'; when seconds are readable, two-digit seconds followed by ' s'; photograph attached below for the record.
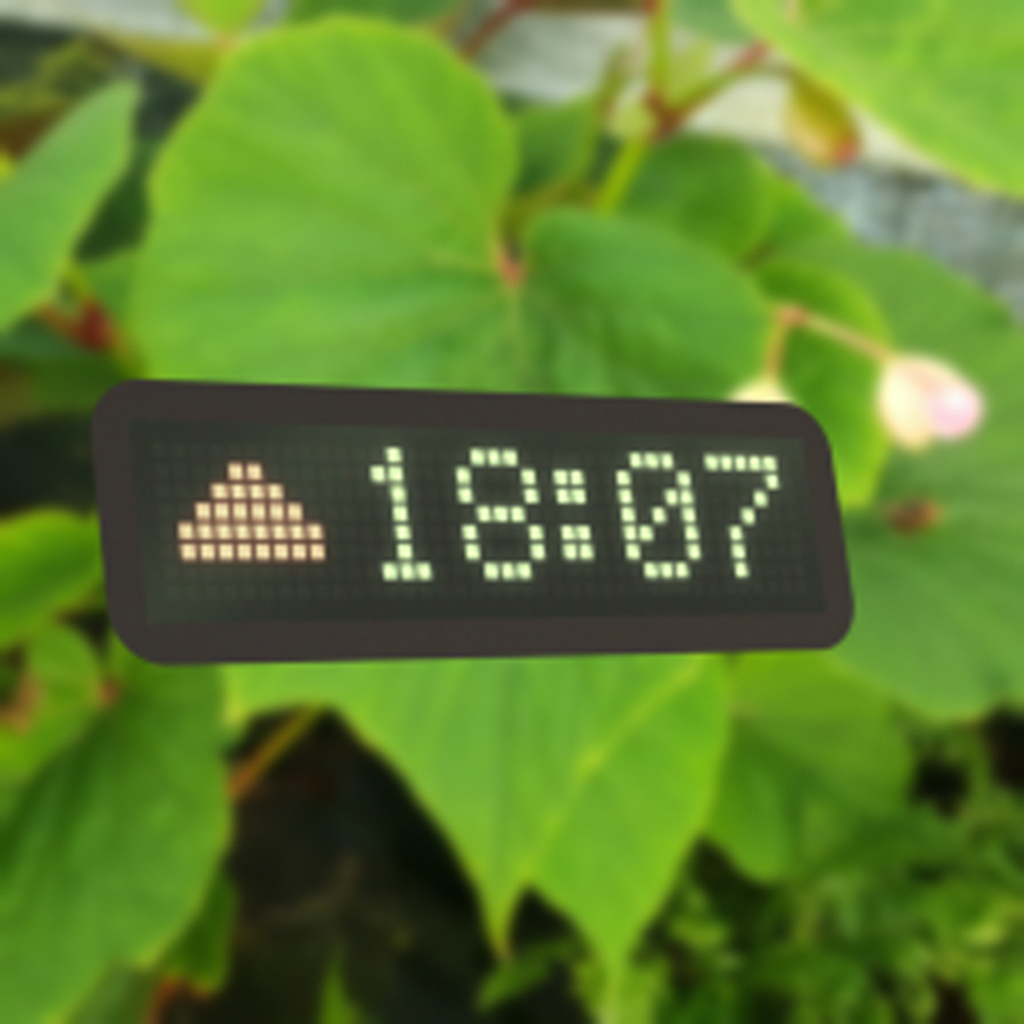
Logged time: 18 h 07 min
